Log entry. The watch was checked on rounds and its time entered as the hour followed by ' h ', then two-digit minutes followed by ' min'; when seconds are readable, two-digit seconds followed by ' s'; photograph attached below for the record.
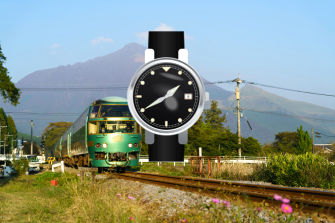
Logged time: 1 h 40 min
